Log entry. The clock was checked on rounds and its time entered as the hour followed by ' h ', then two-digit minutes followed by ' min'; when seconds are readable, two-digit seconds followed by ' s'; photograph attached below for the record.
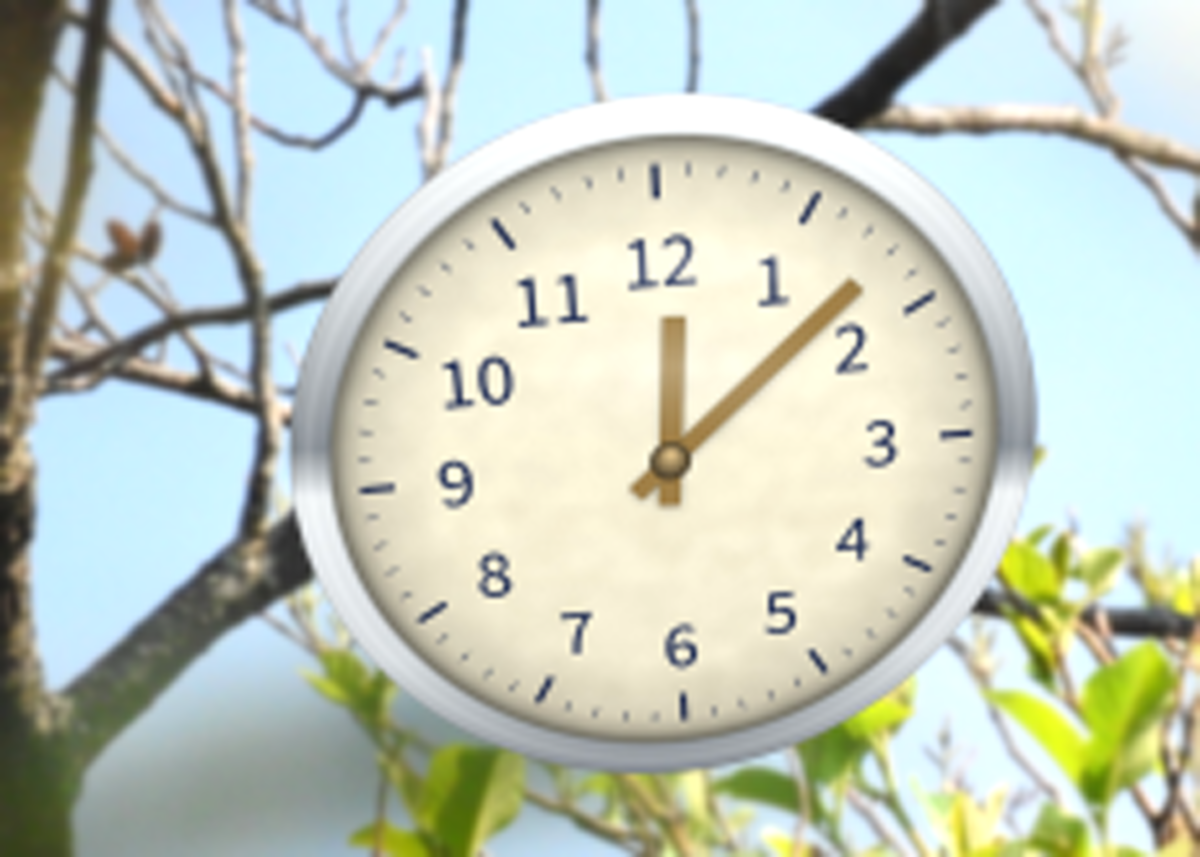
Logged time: 12 h 08 min
